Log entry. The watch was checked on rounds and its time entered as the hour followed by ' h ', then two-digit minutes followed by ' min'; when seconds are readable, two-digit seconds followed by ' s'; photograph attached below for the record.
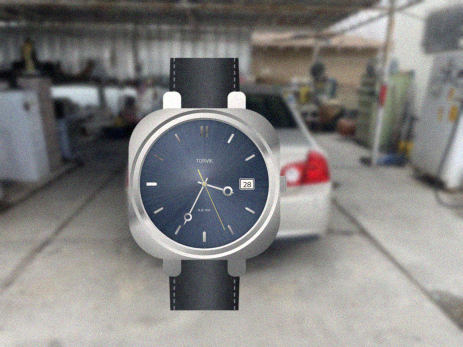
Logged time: 3 h 34 min 26 s
